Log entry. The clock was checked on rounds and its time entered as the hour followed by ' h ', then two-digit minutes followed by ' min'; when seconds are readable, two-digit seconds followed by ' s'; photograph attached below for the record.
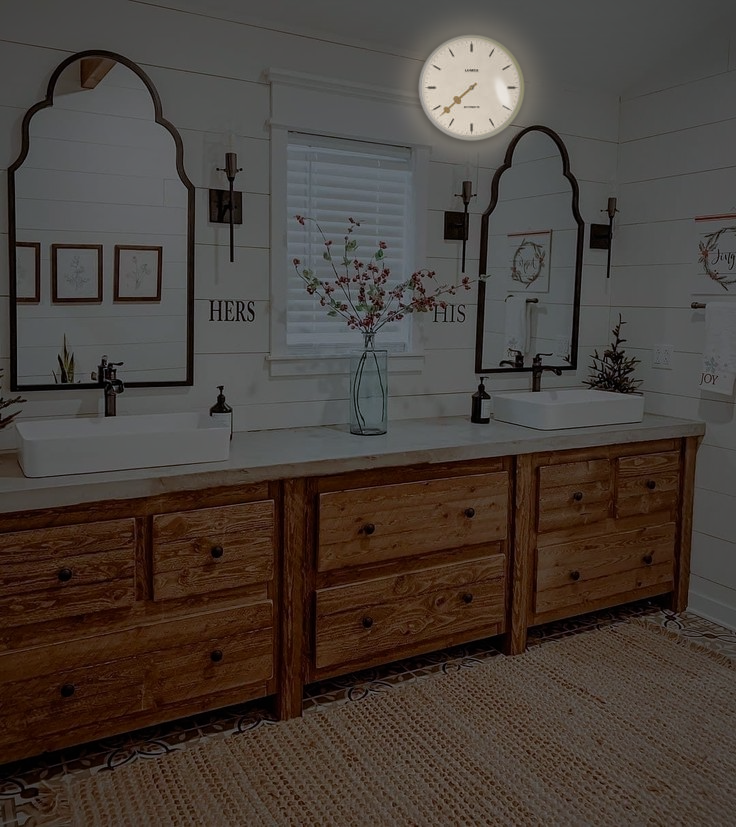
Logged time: 7 h 38 min
